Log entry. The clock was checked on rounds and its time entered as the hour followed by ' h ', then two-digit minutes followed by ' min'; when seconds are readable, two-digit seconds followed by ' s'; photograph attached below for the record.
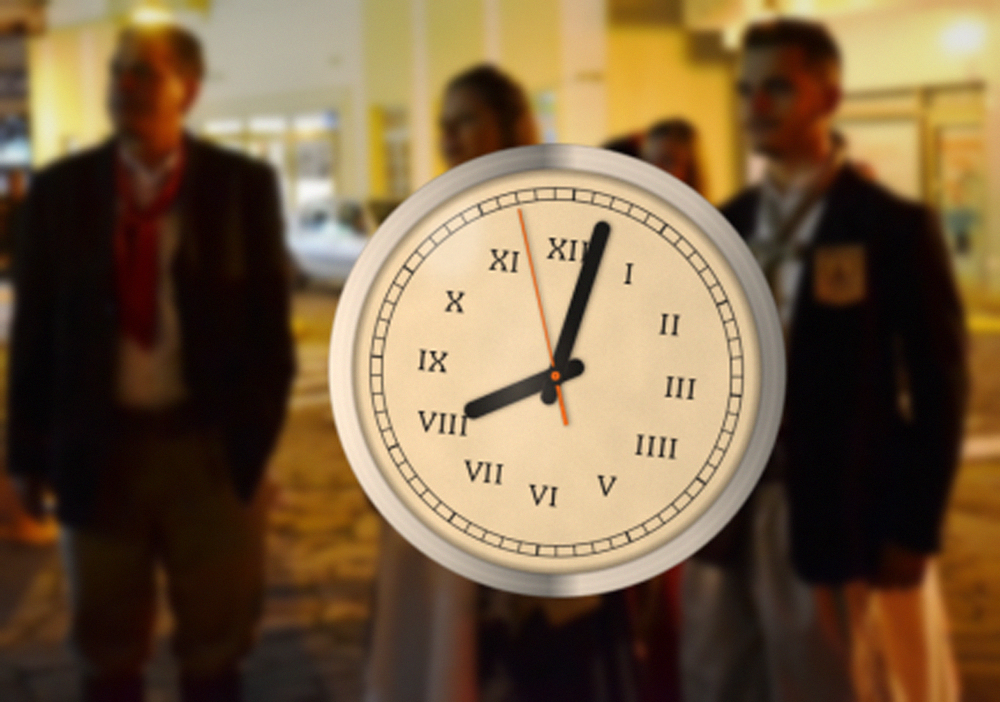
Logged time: 8 h 01 min 57 s
